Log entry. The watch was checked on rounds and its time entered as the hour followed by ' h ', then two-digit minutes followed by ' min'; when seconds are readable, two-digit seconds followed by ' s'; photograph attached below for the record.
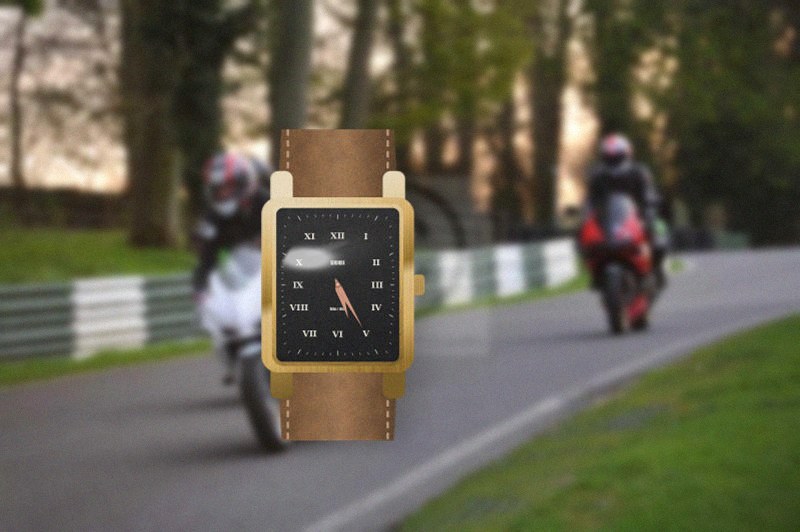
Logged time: 5 h 25 min
